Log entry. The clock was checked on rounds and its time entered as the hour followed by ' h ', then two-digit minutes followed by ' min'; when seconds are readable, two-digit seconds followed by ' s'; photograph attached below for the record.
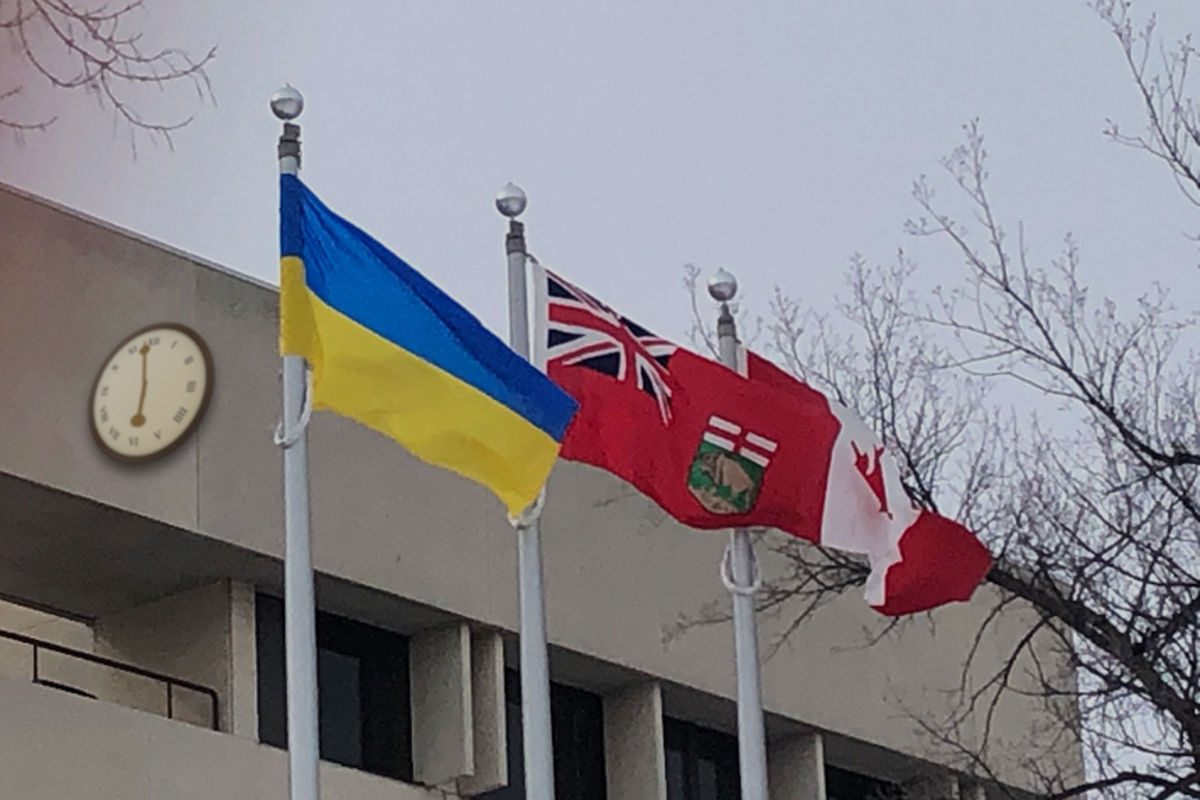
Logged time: 5 h 58 min
